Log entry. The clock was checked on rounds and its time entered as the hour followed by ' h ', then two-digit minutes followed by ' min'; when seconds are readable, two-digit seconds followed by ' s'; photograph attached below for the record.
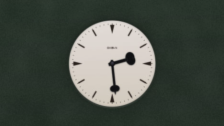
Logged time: 2 h 29 min
